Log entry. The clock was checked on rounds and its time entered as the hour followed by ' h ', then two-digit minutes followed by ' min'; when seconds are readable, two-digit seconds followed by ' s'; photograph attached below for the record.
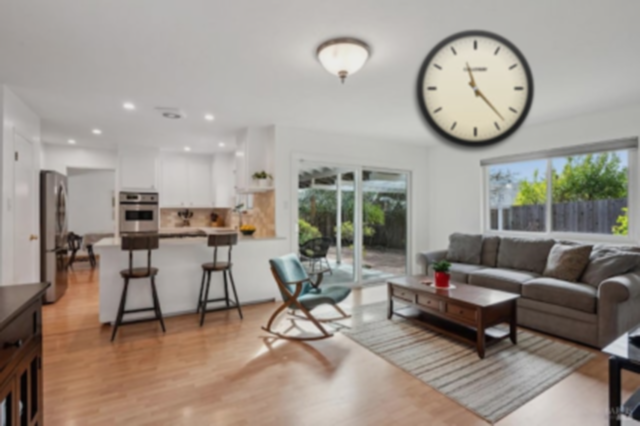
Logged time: 11 h 23 min
